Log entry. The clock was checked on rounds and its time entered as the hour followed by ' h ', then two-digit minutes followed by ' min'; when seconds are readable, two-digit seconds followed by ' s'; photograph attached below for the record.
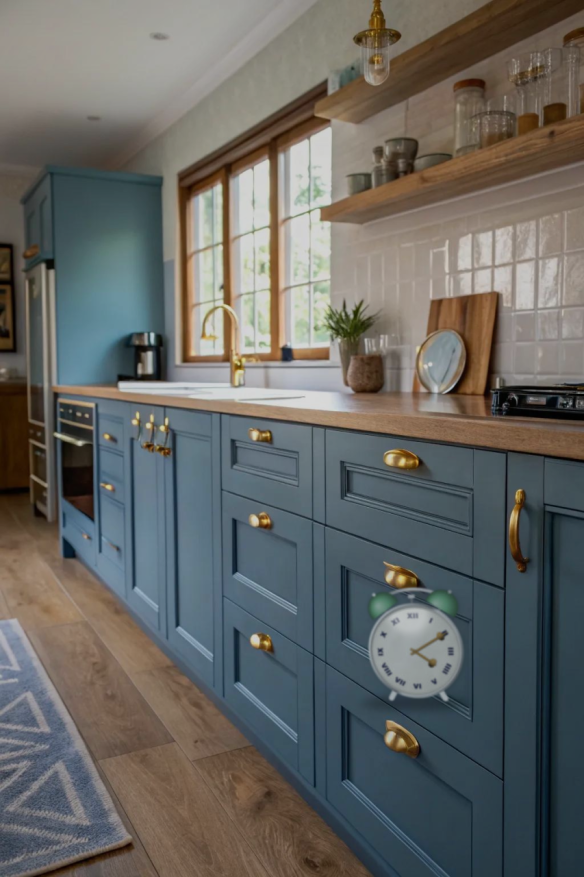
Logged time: 4 h 10 min
